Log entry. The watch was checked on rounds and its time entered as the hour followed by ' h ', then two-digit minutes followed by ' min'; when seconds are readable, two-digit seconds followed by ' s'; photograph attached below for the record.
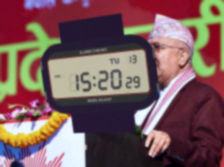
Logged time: 15 h 20 min 29 s
